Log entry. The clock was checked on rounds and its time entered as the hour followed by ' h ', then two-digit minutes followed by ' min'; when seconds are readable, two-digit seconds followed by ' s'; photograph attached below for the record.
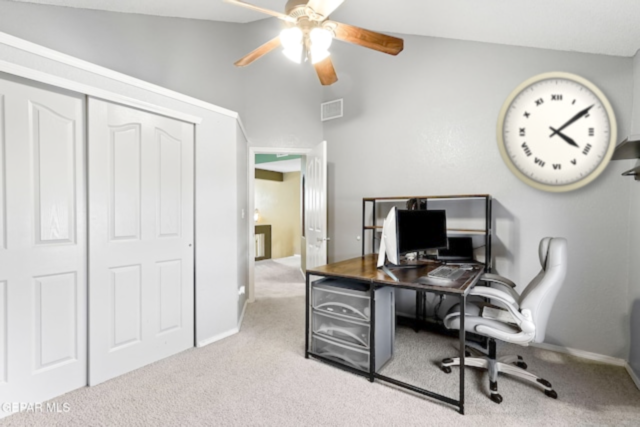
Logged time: 4 h 09 min
